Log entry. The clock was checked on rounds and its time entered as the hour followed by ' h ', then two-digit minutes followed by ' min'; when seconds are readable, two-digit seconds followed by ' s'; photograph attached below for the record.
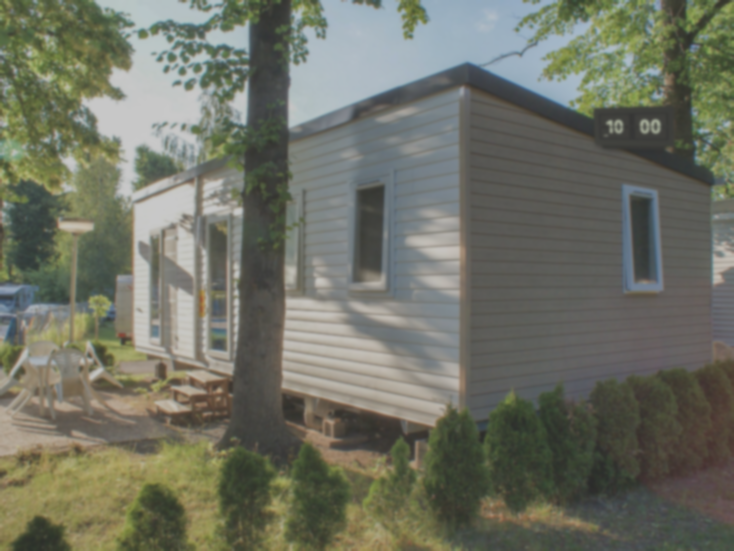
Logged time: 10 h 00 min
